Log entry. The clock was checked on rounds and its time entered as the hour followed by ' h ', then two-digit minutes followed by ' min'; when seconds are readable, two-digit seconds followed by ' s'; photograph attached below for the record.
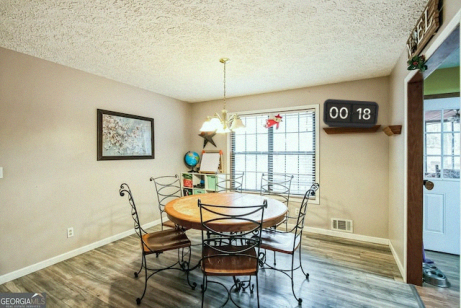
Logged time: 0 h 18 min
